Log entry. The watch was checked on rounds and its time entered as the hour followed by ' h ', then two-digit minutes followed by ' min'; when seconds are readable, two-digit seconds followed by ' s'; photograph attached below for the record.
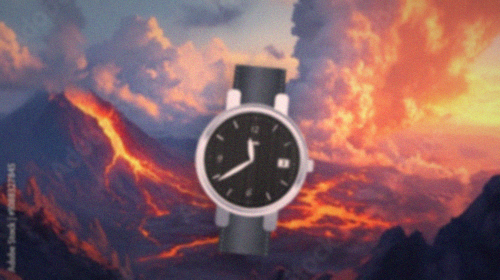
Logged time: 11 h 39 min
